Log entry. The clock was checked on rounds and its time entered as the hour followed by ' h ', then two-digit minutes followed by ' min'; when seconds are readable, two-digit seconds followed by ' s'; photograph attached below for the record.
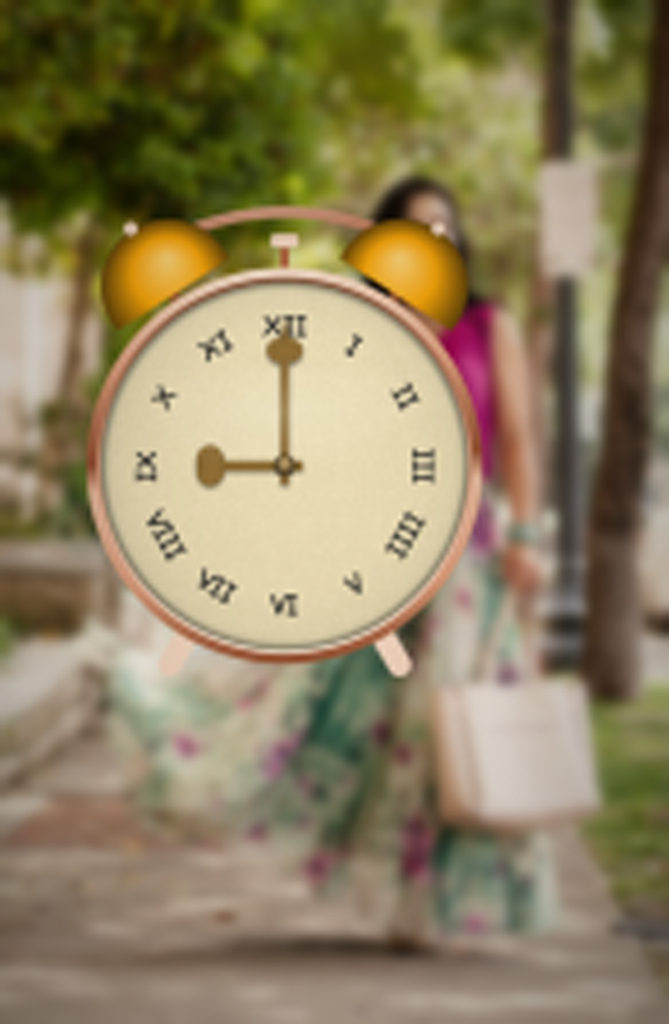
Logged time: 9 h 00 min
